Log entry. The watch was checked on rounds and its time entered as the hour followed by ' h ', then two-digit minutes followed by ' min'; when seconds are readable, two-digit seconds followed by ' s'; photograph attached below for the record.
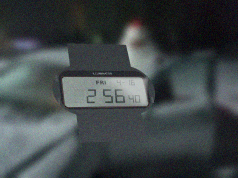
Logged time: 2 h 56 min 40 s
